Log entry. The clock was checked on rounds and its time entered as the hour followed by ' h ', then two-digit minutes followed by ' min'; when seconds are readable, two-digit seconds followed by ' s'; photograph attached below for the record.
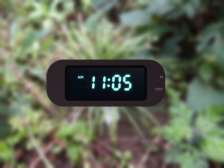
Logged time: 11 h 05 min
